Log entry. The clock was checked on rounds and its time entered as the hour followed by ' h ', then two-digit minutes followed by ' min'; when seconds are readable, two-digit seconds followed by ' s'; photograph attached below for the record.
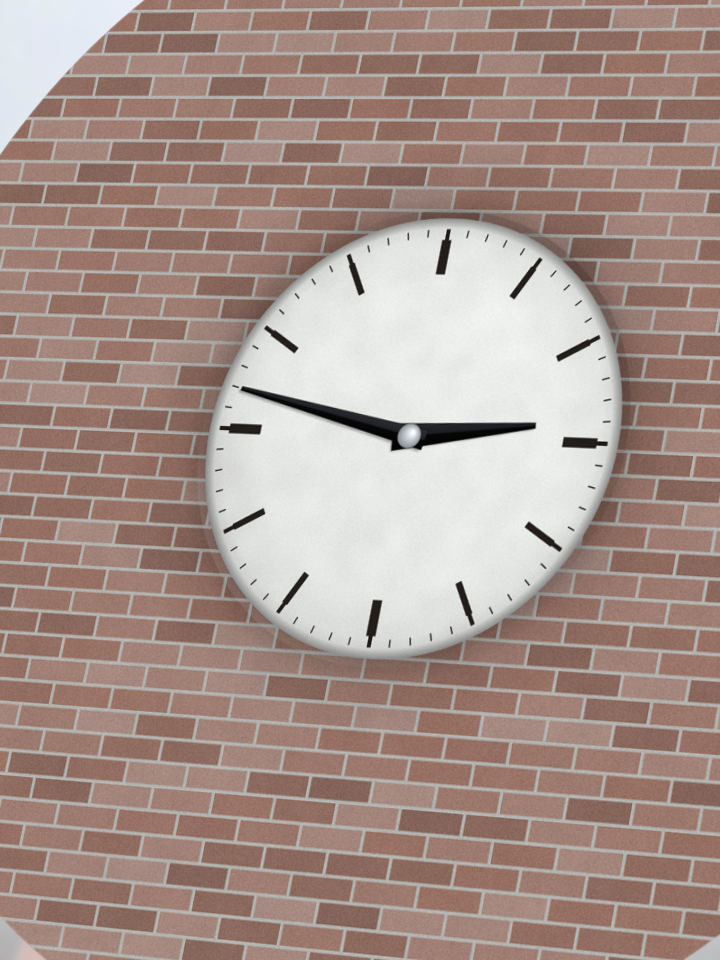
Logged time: 2 h 47 min
